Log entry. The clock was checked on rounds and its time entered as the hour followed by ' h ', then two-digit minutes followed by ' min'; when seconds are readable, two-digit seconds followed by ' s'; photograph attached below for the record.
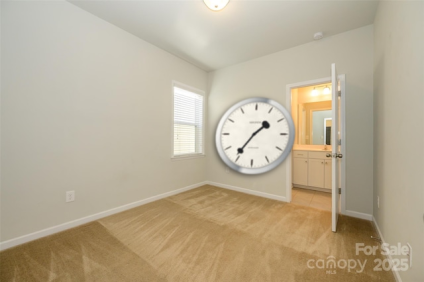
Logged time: 1 h 36 min
